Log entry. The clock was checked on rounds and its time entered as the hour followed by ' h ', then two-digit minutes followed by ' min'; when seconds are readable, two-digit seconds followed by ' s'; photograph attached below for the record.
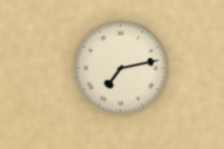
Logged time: 7 h 13 min
